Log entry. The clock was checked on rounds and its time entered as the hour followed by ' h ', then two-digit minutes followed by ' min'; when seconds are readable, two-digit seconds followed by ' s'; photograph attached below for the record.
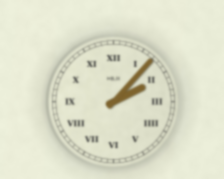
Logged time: 2 h 07 min
